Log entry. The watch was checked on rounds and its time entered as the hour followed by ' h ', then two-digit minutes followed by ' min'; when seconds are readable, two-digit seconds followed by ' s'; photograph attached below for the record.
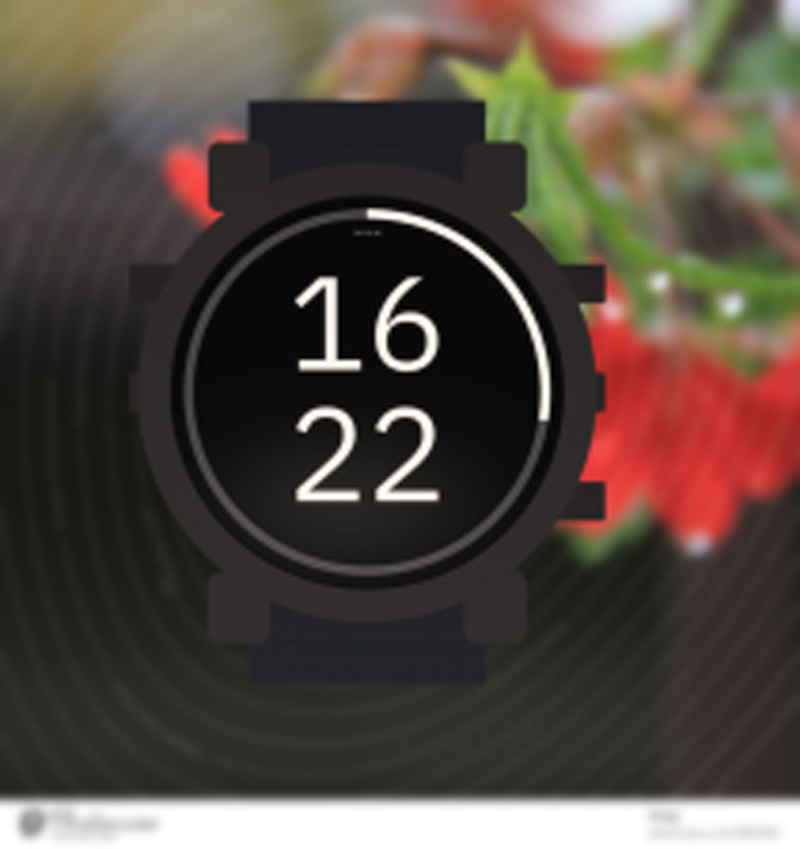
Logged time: 16 h 22 min
